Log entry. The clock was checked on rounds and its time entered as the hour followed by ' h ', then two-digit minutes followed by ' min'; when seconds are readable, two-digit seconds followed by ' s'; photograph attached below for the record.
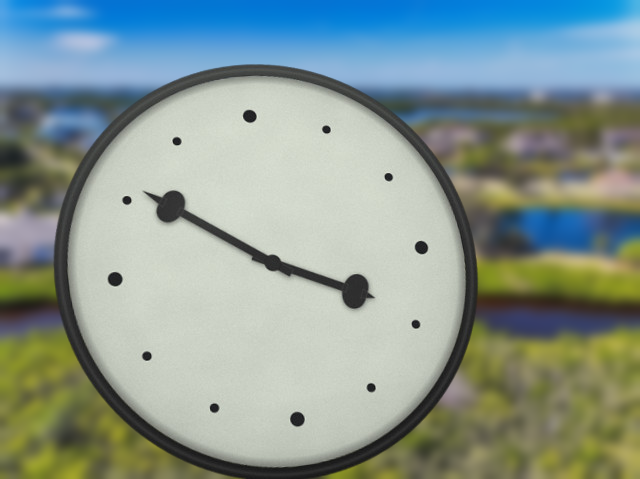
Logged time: 3 h 51 min
